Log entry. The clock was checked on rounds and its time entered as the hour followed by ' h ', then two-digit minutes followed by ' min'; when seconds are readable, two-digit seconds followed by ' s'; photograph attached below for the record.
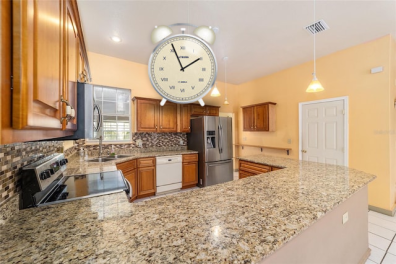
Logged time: 1 h 56 min
